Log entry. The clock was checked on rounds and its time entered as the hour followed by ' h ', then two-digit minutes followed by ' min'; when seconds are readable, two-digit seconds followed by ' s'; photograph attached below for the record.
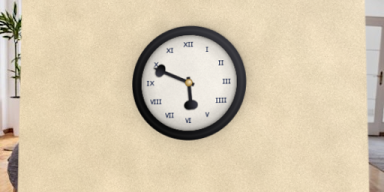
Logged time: 5 h 49 min
